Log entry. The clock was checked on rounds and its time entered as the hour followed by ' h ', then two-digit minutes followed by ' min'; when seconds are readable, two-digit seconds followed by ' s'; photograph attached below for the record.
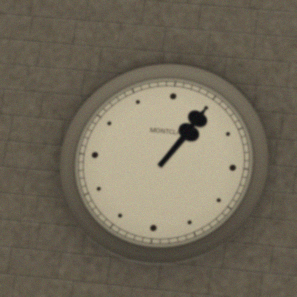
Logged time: 1 h 05 min
